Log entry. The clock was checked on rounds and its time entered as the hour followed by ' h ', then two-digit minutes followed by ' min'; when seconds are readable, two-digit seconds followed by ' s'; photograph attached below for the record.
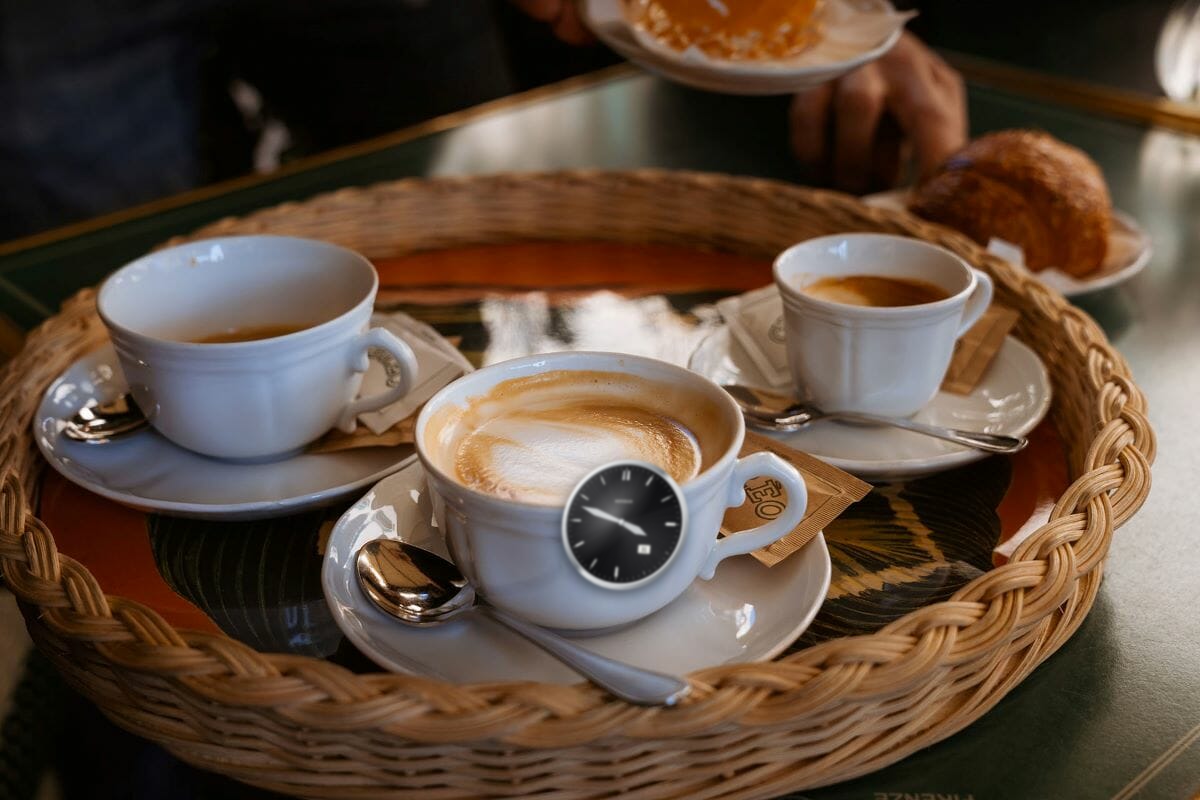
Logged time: 3 h 48 min
